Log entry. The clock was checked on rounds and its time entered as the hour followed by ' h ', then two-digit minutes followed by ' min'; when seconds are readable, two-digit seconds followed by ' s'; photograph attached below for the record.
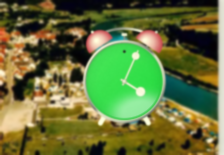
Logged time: 4 h 04 min
